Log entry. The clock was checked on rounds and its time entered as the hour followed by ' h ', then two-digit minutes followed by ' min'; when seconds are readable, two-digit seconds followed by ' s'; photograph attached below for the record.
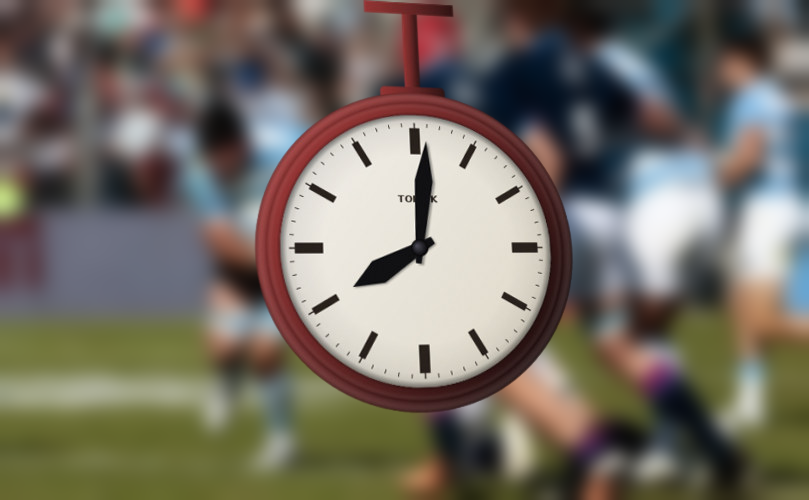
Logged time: 8 h 01 min
